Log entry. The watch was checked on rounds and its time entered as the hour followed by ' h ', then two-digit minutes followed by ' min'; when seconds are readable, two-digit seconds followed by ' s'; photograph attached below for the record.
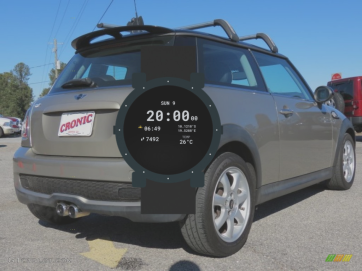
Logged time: 20 h 00 min
